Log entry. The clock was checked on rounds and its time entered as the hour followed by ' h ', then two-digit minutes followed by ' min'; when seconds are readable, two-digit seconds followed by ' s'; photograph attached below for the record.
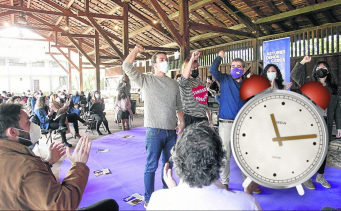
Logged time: 11 h 13 min
